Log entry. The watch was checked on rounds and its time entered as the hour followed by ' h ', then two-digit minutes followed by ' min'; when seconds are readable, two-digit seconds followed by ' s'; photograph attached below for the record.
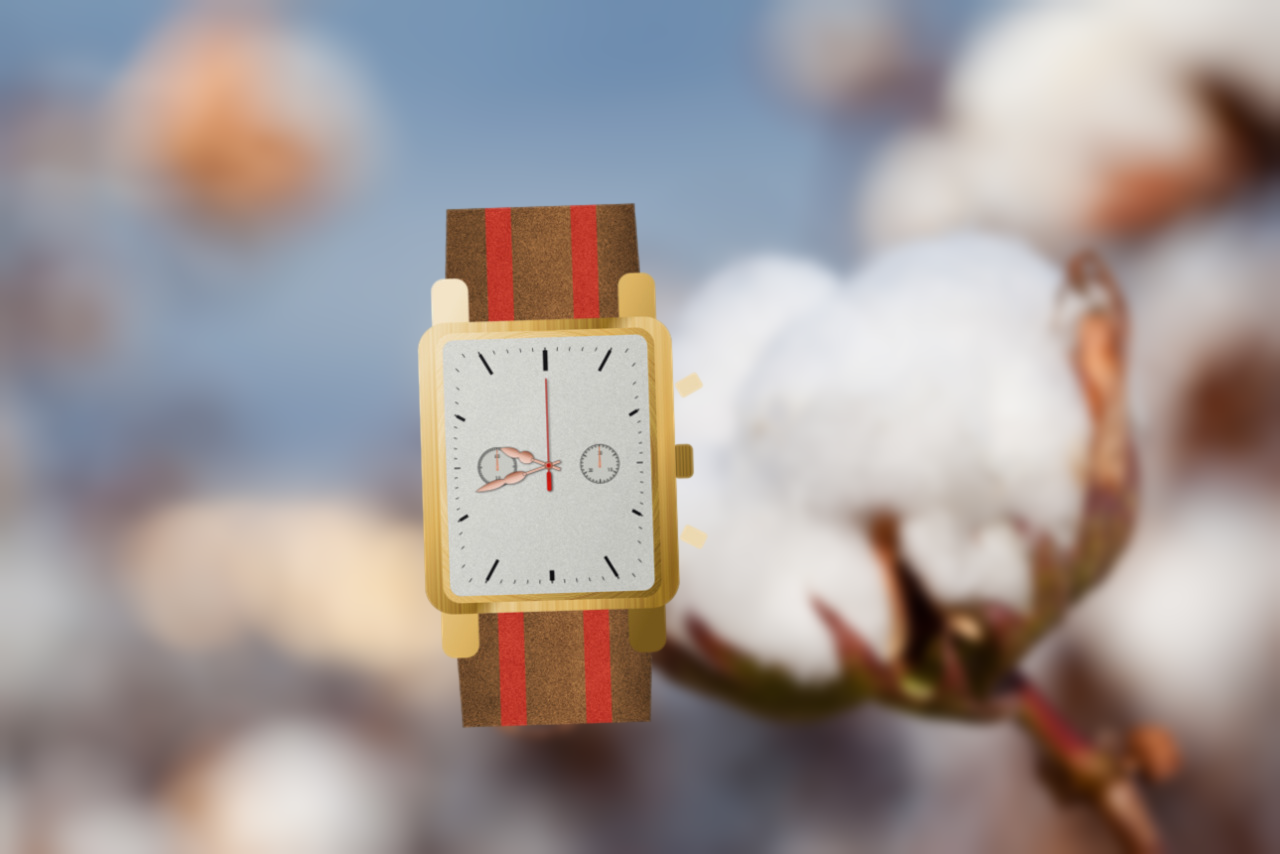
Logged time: 9 h 42 min
